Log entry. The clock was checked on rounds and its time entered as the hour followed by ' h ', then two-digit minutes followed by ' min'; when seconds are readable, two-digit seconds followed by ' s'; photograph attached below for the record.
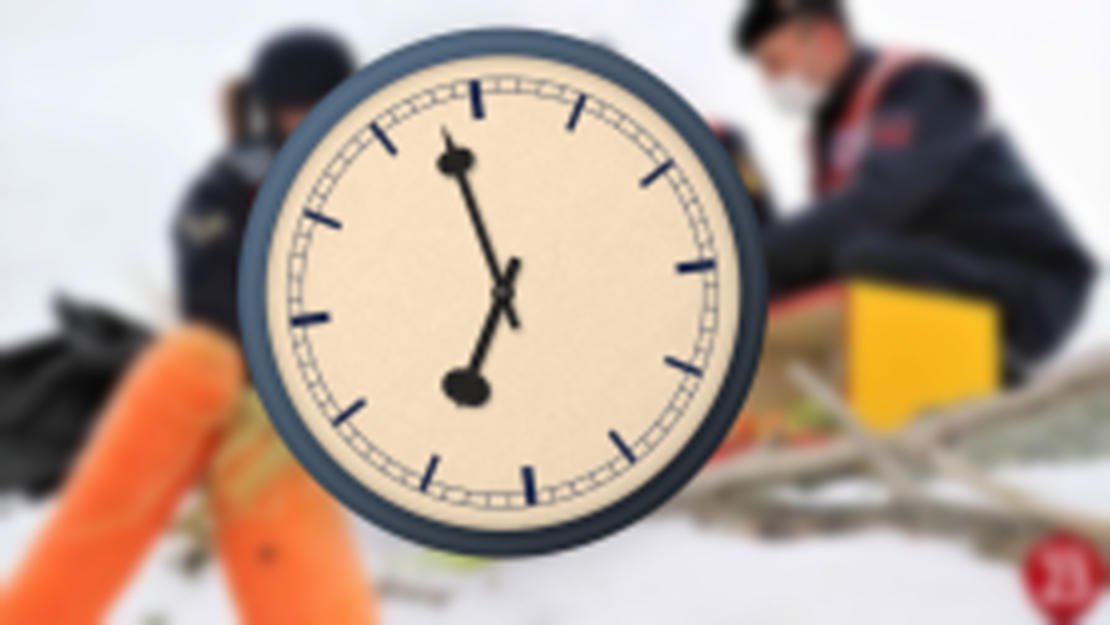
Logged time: 6 h 58 min
